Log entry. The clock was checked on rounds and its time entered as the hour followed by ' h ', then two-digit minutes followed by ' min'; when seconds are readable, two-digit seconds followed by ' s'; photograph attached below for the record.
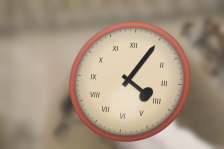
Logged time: 4 h 05 min
